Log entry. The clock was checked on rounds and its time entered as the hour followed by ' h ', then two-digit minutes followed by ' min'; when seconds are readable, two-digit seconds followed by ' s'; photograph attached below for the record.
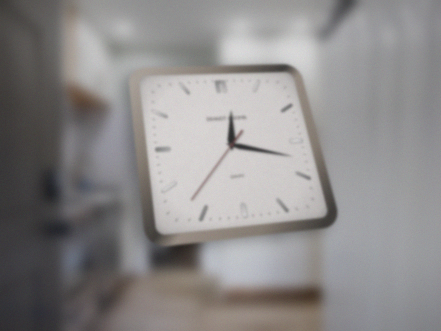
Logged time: 12 h 17 min 37 s
